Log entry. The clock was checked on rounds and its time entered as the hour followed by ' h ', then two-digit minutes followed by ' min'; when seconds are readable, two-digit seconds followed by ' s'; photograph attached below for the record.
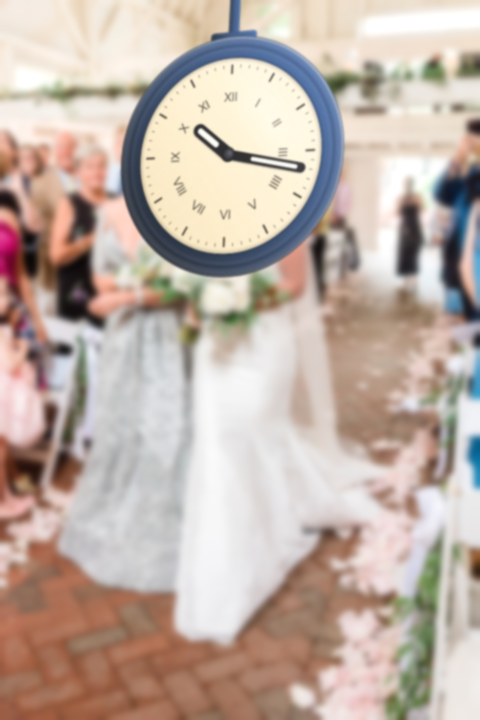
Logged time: 10 h 17 min
